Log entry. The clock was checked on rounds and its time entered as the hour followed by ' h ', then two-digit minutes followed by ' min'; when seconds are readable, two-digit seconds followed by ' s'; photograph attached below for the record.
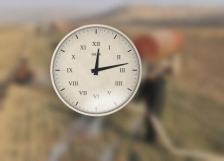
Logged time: 12 h 13 min
